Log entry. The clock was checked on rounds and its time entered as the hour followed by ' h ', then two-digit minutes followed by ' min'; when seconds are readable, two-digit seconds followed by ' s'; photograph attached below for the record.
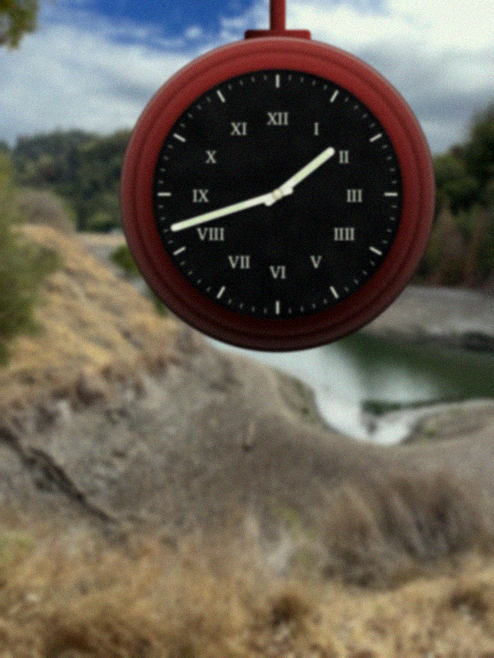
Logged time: 1 h 42 min
